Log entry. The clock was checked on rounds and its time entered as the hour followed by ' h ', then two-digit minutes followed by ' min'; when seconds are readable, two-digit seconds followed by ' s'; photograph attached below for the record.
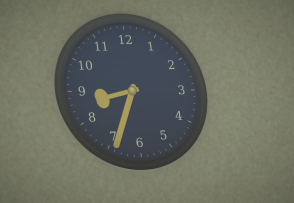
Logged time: 8 h 34 min
